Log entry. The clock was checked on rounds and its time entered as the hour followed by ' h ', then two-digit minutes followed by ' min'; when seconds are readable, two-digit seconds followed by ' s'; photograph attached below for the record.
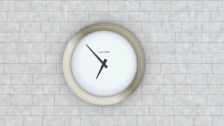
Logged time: 6 h 53 min
